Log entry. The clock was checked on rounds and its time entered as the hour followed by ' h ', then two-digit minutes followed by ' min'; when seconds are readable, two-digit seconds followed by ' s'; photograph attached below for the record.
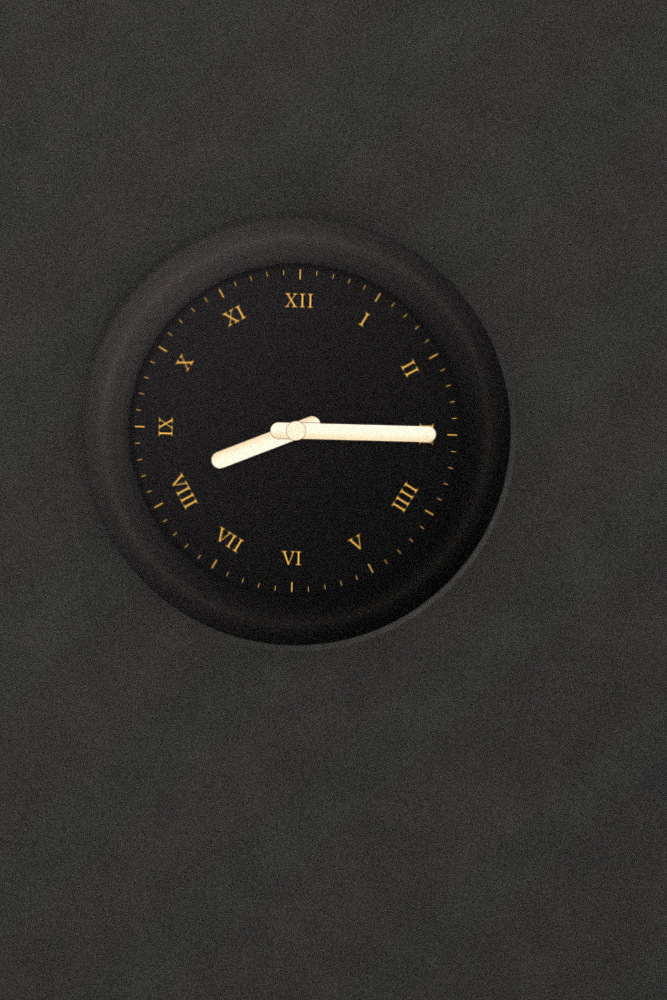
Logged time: 8 h 15 min
